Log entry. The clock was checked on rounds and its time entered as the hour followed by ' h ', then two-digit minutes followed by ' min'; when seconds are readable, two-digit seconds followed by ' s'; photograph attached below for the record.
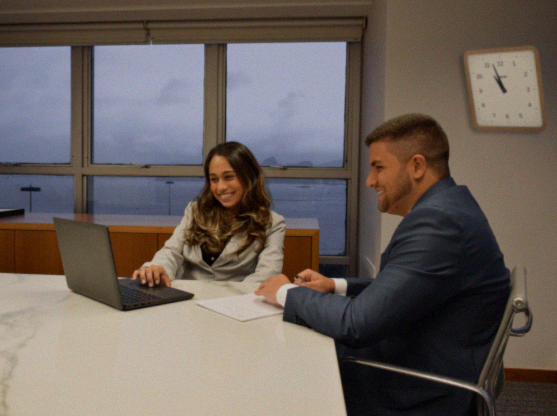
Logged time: 10 h 57 min
